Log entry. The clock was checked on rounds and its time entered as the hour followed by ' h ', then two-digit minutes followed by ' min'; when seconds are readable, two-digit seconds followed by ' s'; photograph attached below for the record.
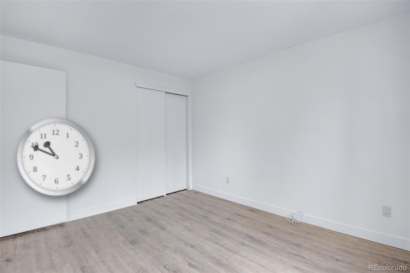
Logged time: 10 h 49 min
